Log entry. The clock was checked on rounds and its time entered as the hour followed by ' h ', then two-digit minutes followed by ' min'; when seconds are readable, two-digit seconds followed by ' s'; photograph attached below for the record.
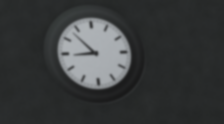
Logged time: 8 h 53 min
